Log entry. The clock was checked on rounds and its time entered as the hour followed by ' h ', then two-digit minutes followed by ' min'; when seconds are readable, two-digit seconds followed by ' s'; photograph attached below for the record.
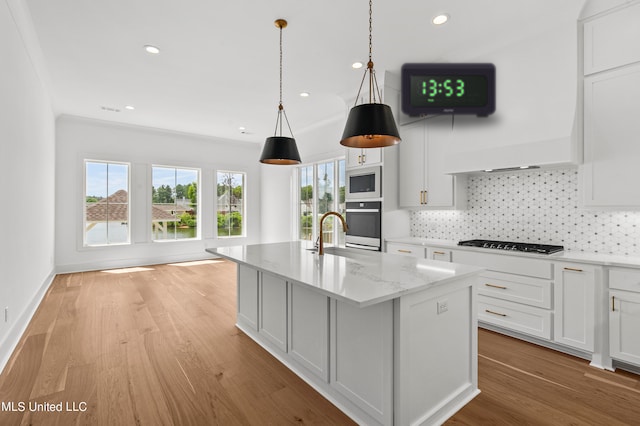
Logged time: 13 h 53 min
